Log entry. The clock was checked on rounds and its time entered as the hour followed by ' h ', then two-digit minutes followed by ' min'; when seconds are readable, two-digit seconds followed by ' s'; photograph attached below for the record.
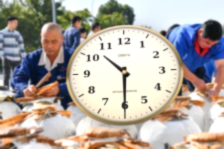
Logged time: 10 h 30 min
